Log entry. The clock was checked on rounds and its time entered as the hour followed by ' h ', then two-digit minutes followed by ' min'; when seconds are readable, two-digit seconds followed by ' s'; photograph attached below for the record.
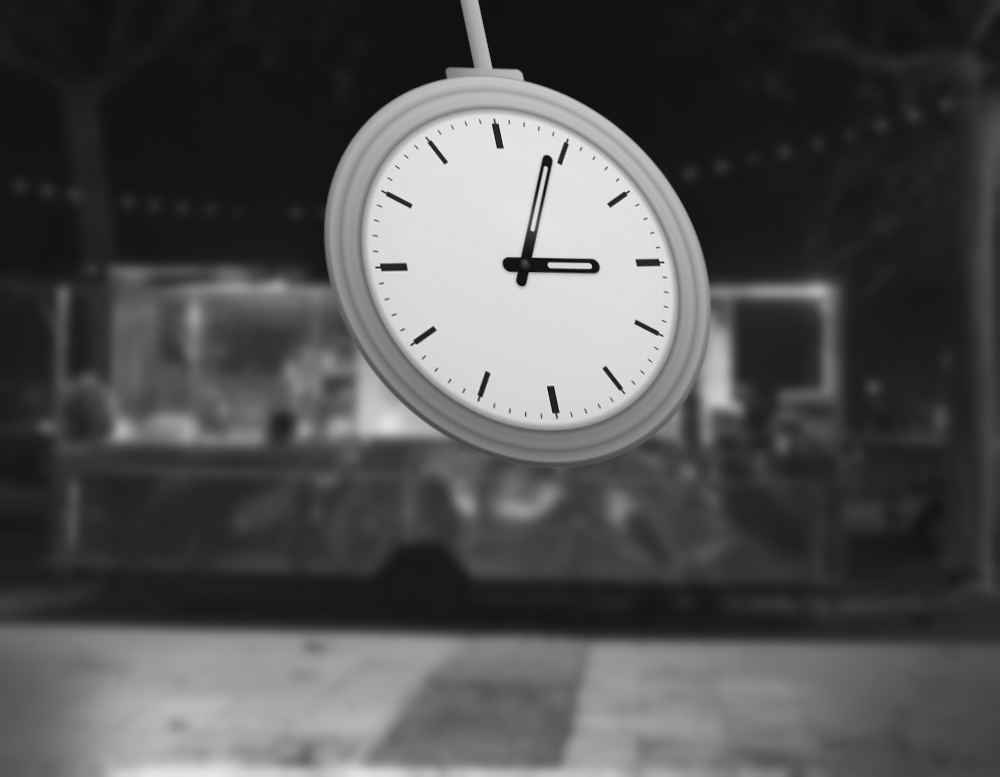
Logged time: 3 h 04 min
